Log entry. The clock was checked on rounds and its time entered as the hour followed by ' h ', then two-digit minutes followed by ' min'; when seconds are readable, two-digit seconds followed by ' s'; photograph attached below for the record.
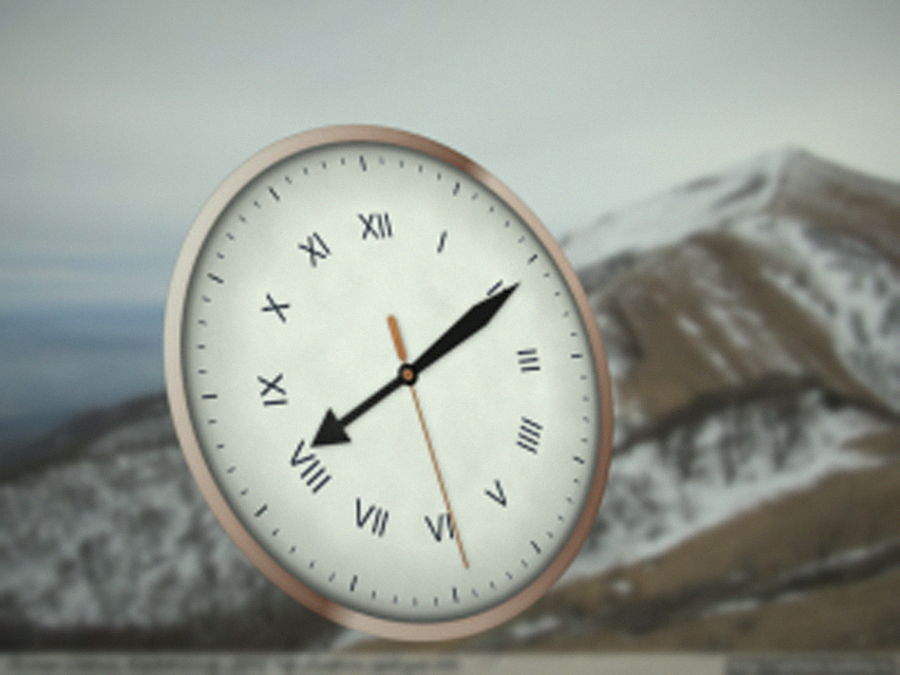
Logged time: 8 h 10 min 29 s
